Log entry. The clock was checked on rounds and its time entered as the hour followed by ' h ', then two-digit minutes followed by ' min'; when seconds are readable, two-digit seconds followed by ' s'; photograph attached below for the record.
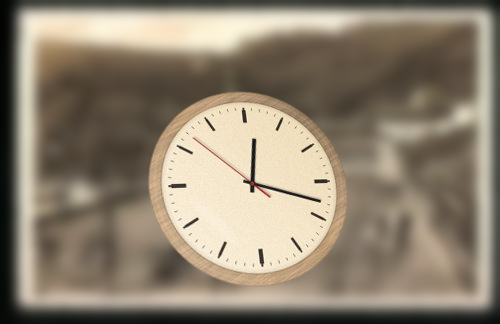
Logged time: 12 h 17 min 52 s
